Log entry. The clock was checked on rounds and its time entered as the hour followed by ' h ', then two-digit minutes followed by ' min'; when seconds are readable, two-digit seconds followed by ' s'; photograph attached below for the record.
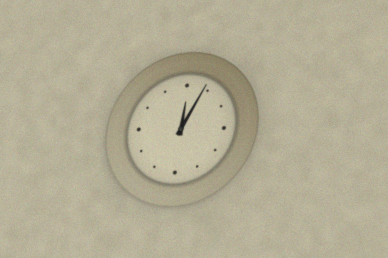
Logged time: 12 h 04 min
